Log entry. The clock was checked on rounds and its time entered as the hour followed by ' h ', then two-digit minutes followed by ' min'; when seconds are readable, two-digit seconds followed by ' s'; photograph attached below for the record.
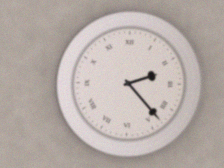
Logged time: 2 h 23 min
